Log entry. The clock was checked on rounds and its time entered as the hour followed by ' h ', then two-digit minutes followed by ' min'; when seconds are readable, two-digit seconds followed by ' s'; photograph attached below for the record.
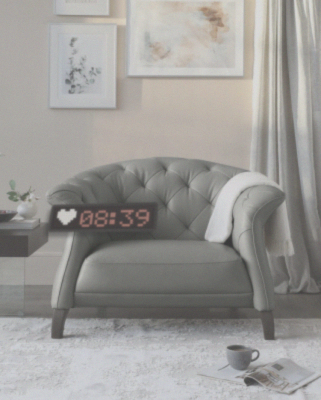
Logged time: 8 h 39 min
